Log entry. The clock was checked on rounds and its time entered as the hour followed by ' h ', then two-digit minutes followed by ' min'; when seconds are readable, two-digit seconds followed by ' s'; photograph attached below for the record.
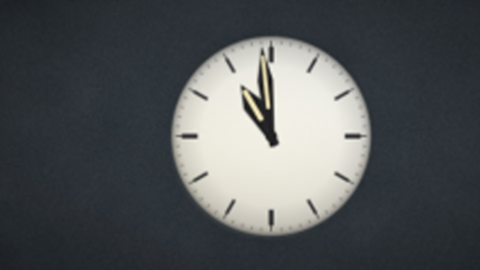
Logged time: 10 h 59 min
